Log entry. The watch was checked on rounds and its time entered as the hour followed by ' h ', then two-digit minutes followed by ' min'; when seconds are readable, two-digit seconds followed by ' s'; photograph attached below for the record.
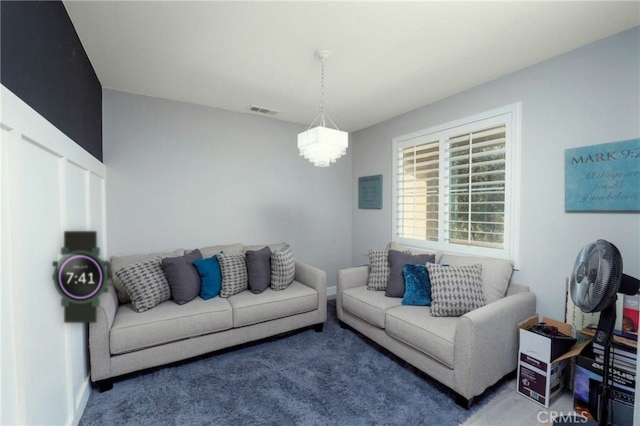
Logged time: 7 h 41 min
